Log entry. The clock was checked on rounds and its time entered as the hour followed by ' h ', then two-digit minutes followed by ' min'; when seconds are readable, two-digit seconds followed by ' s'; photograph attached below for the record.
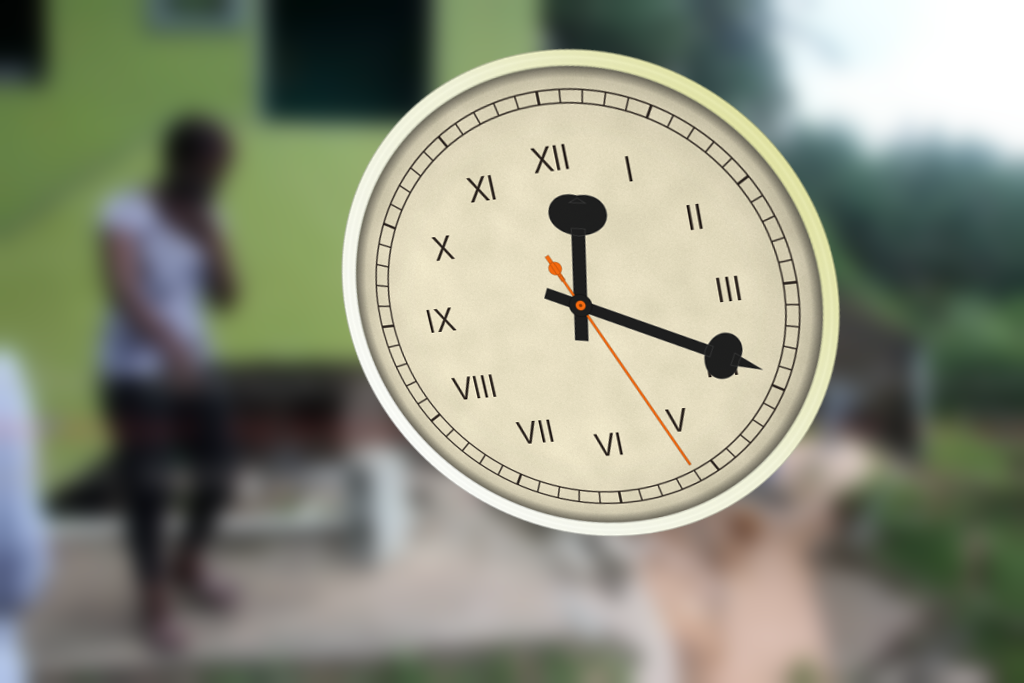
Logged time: 12 h 19 min 26 s
